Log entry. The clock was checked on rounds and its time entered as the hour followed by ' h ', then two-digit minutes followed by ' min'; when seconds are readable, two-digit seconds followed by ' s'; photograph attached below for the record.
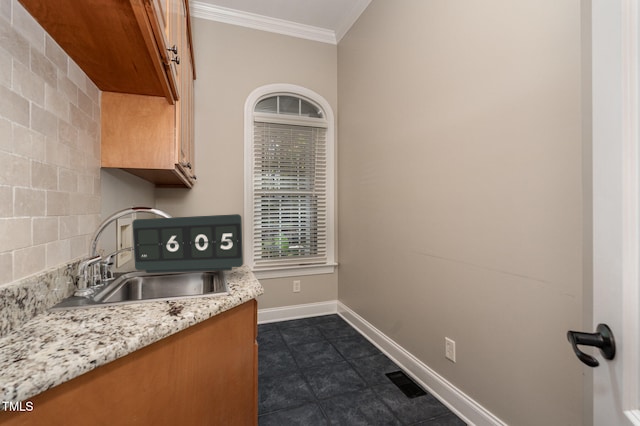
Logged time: 6 h 05 min
